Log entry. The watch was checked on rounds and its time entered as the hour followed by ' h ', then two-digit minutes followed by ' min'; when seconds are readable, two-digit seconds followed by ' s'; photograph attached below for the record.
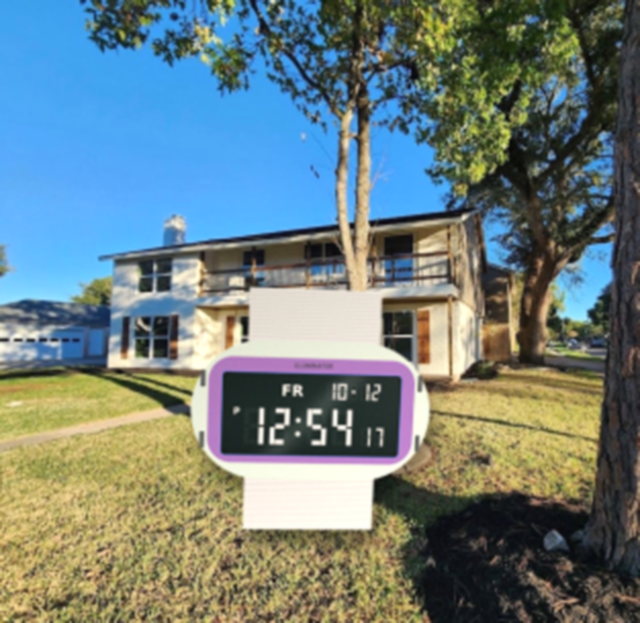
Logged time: 12 h 54 min 17 s
